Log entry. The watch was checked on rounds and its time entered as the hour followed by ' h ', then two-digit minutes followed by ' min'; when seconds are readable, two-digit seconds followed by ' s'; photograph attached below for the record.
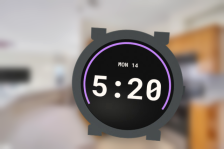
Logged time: 5 h 20 min
